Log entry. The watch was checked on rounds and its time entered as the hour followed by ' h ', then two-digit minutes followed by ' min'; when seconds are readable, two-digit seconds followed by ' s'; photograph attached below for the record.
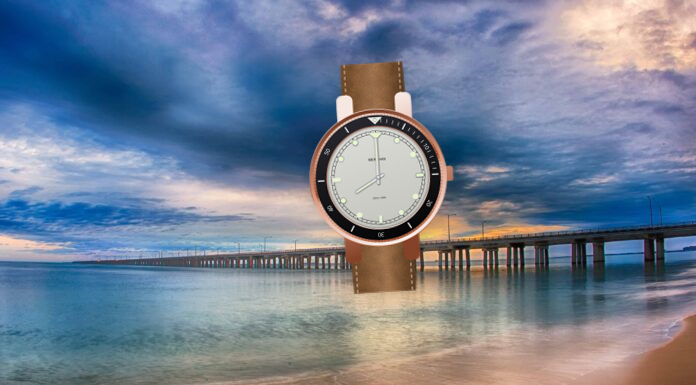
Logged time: 8 h 00 min
